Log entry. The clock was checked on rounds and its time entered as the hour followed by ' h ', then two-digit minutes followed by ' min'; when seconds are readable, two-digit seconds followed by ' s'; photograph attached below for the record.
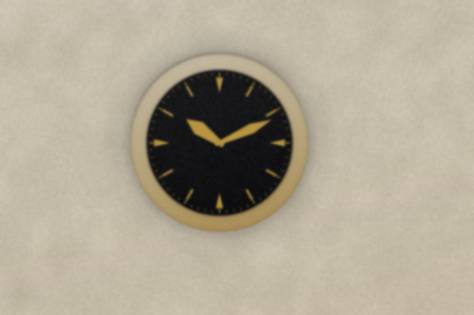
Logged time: 10 h 11 min
